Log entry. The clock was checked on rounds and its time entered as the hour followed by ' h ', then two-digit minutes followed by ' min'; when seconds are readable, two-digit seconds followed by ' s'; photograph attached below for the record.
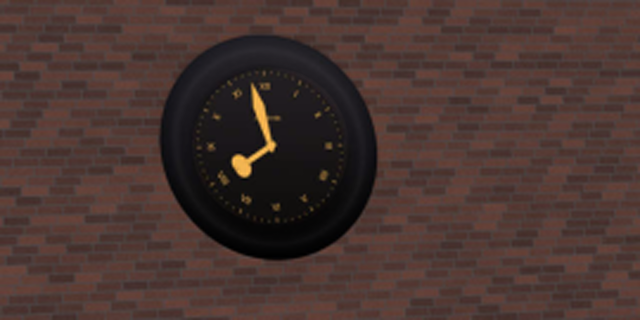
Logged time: 7 h 58 min
